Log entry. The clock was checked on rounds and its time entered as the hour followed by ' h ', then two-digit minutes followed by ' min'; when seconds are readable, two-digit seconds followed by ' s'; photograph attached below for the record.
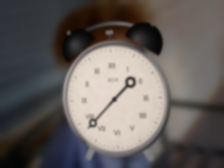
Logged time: 1 h 38 min
